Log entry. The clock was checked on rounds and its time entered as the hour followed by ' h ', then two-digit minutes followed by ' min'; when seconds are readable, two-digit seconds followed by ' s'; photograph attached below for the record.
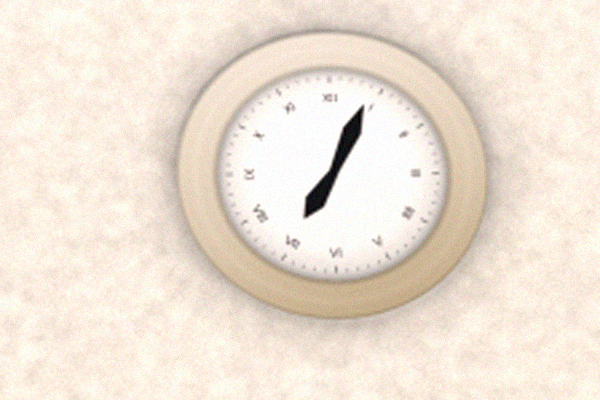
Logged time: 7 h 04 min
